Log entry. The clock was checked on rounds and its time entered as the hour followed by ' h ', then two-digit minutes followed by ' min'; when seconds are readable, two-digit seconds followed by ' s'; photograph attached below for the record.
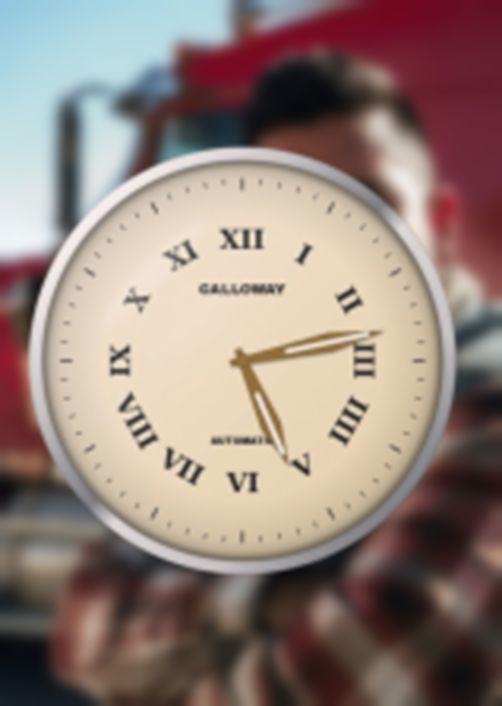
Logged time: 5 h 13 min
